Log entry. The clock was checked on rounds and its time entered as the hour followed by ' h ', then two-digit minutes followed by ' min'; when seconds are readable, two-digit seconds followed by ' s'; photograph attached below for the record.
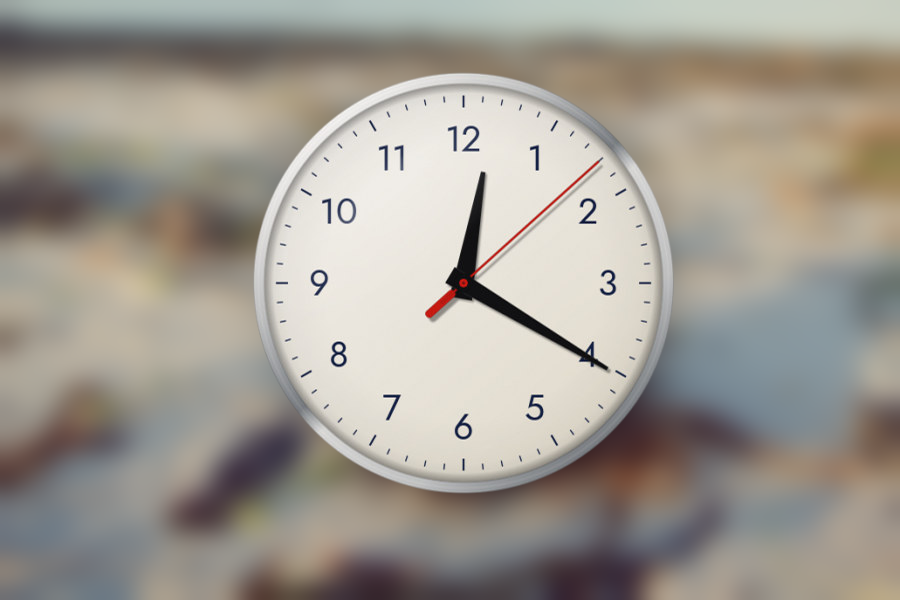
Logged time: 12 h 20 min 08 s
